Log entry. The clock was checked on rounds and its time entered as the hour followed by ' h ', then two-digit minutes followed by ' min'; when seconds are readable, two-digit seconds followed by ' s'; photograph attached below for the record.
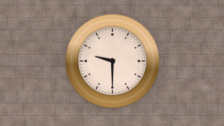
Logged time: 9 h 30 min
